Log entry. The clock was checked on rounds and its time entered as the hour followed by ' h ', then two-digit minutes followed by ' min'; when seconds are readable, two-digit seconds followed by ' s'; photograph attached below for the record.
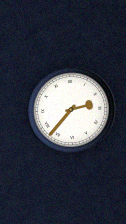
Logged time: 2 h 37 min
